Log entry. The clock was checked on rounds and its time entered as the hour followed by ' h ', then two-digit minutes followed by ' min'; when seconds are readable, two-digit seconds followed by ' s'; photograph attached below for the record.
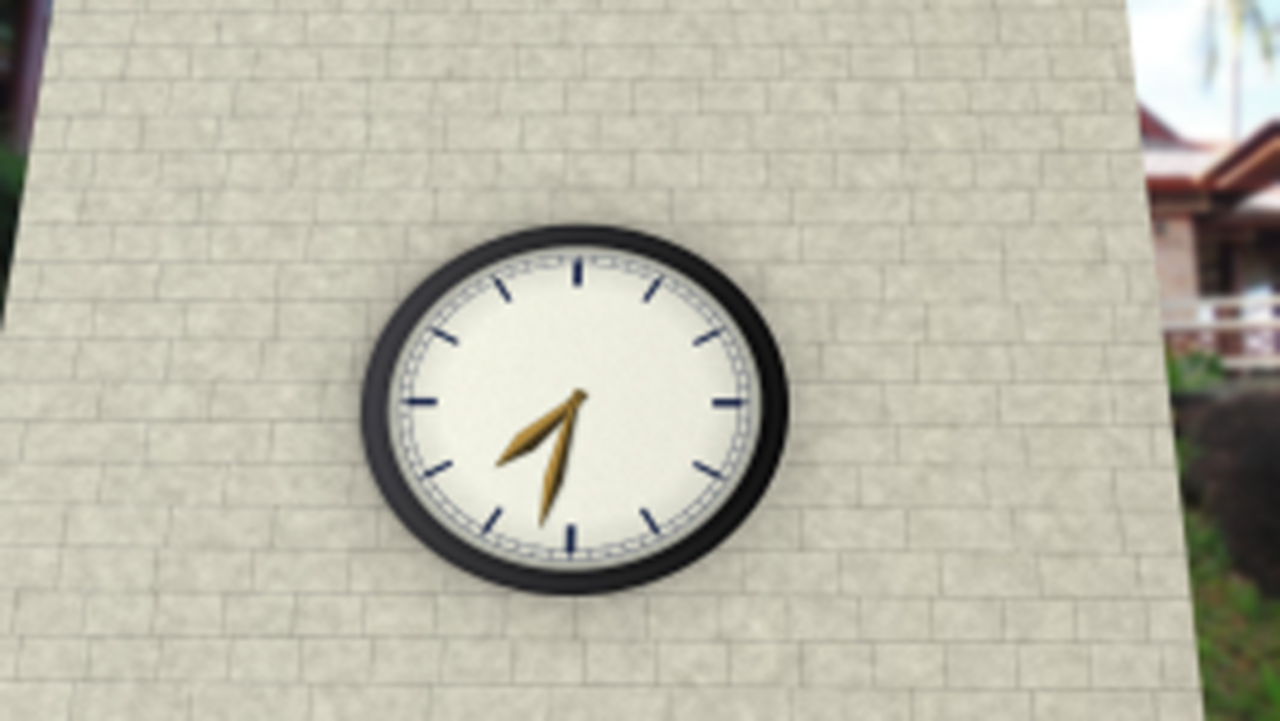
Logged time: 7 h 32 min
